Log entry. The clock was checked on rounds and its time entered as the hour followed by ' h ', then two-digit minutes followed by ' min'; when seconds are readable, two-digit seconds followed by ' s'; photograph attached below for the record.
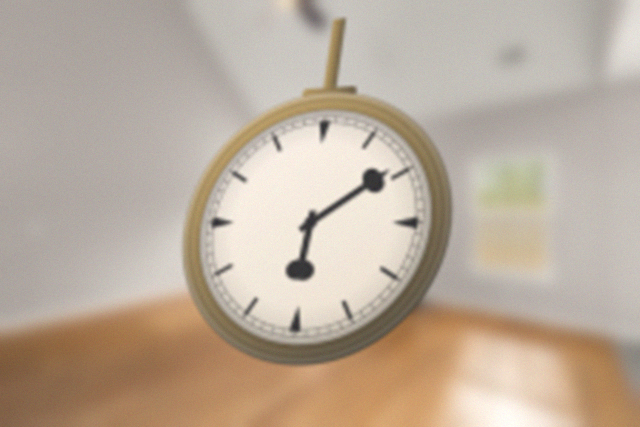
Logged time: 6 h 09 min
